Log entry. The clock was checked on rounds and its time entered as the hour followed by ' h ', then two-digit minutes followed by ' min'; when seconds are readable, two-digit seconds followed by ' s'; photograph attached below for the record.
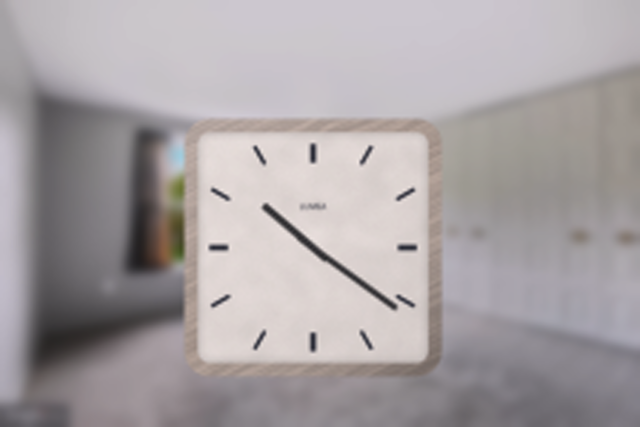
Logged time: 10 h 21 min
